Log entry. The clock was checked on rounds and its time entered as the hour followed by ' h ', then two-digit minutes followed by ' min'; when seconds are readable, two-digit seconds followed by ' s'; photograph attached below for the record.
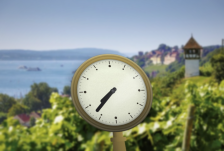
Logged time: 7 h 37 min
